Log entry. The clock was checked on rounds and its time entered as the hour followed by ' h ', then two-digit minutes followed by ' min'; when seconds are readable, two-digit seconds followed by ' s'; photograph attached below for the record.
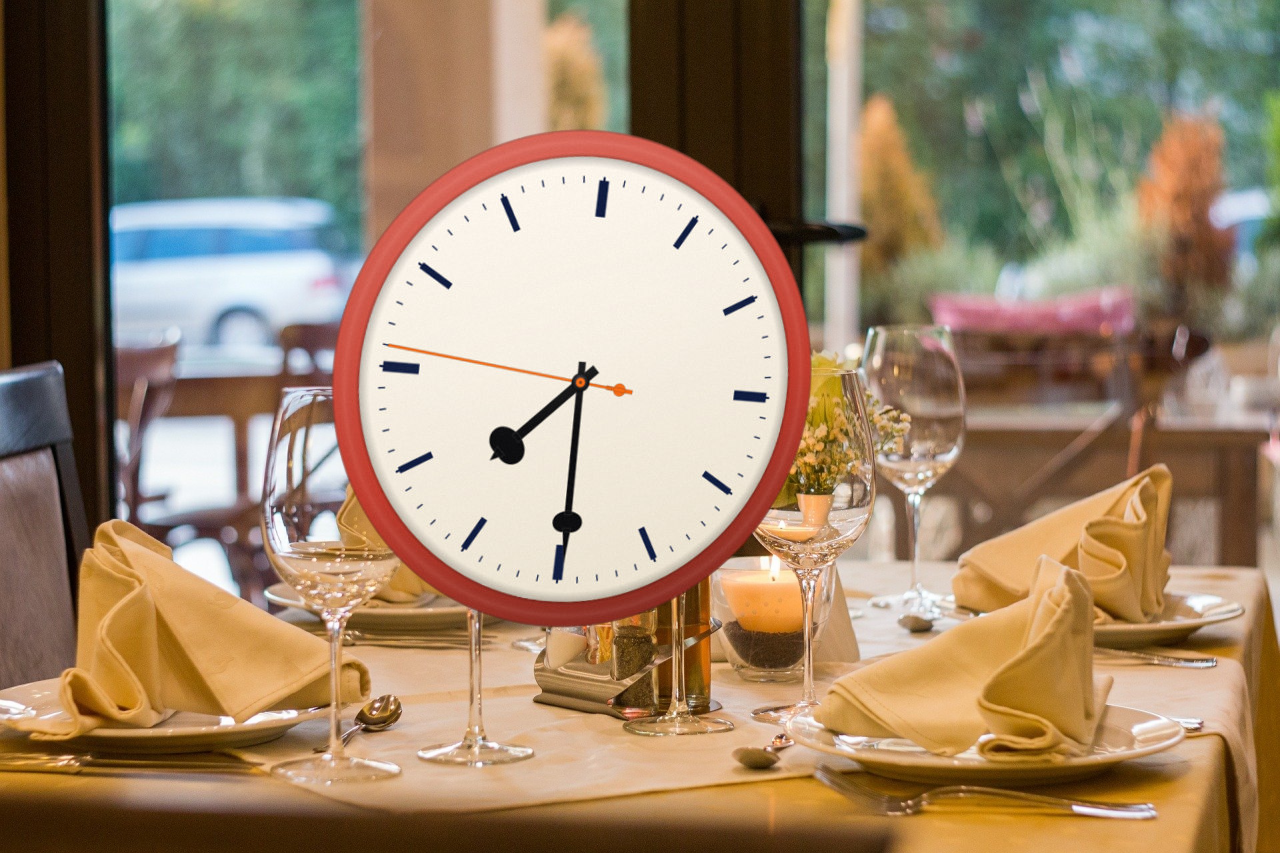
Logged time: 7 h 29 min 46 s
